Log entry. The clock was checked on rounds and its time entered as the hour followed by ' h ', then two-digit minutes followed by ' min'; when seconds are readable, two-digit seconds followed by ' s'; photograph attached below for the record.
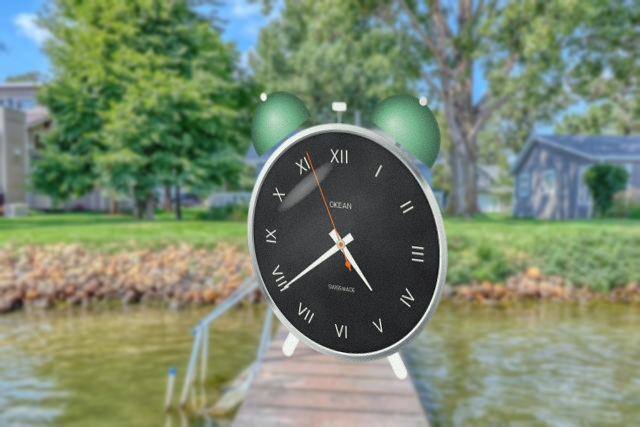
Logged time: 4 h 38 min 56 s
